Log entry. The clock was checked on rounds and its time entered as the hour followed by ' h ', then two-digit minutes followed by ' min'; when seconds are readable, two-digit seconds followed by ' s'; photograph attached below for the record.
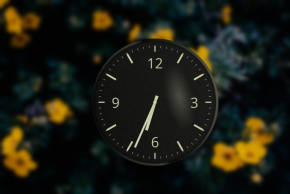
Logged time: 6 h 34 min
